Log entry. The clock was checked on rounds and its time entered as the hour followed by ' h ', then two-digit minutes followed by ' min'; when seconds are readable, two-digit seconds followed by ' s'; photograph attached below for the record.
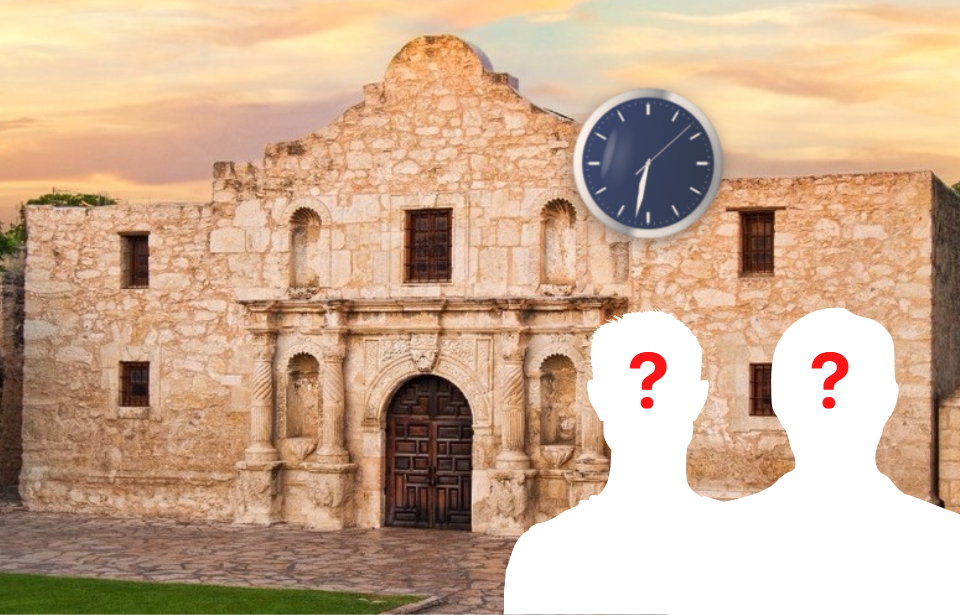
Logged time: 6 h 32 min 08 s
